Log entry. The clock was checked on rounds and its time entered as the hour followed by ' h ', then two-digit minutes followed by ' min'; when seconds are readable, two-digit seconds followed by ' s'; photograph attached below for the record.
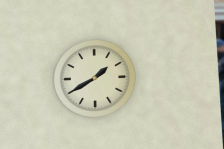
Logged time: 1 h 40 min
